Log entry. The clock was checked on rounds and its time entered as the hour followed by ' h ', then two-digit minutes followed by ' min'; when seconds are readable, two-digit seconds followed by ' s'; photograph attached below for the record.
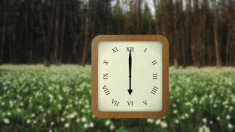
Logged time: 6 h 00 min
